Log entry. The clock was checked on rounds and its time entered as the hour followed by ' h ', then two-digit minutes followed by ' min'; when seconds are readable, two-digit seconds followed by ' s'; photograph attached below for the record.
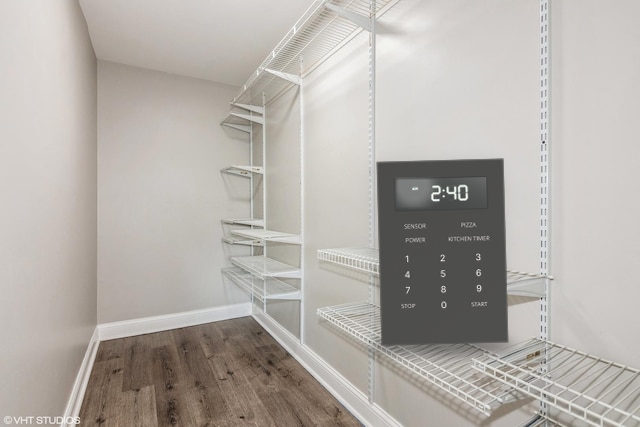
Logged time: 2 h 40 min
